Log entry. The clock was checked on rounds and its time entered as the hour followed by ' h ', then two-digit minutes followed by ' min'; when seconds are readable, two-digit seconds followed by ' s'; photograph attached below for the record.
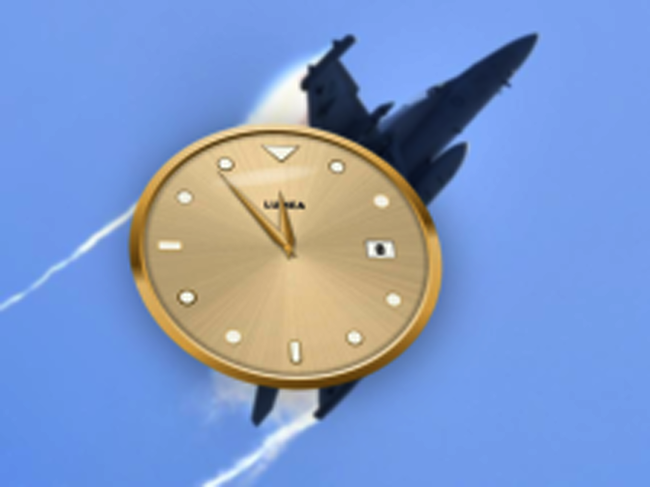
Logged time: 11 h 54 min
